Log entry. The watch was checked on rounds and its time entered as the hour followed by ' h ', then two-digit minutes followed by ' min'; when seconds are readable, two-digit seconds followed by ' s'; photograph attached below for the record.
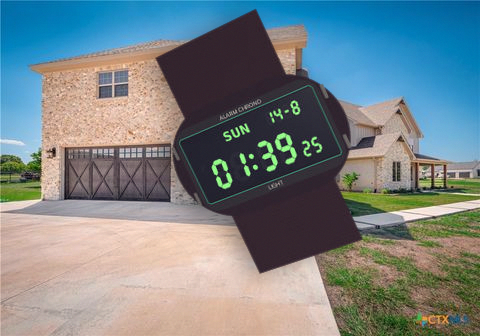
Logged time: 1 h 39 min 25 s
